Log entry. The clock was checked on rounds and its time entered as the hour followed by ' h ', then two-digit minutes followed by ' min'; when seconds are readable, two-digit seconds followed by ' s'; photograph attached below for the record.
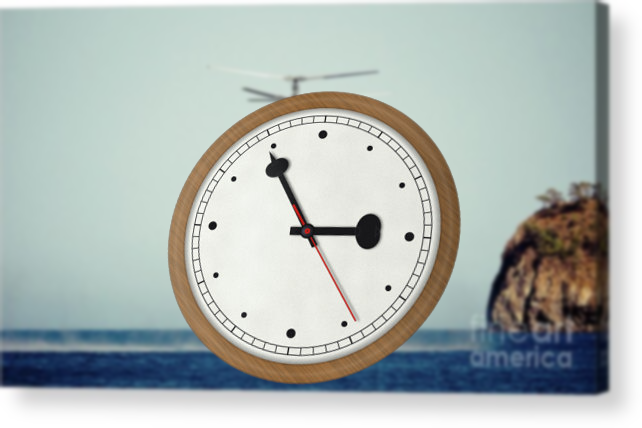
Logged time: 2 h 54 min 24 s
